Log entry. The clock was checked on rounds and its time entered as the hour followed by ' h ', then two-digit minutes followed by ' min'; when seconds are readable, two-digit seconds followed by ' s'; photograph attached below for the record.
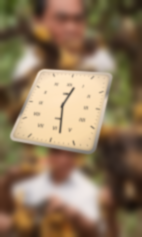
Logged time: 12 h 28 min
